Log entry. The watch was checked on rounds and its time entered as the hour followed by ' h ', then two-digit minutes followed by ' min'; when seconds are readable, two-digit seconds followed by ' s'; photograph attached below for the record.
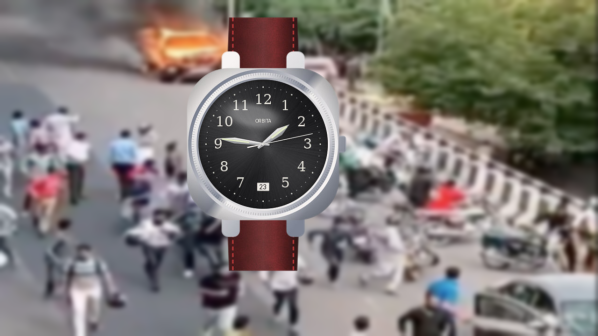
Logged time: 1 h 46 min 13 s
